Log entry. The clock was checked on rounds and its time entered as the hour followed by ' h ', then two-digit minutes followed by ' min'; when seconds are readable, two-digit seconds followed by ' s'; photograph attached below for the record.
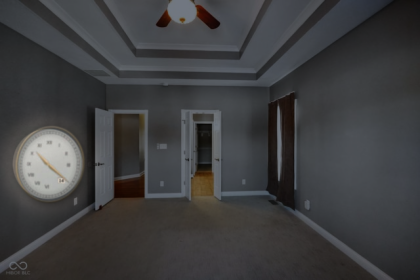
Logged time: 10 h 21 min
